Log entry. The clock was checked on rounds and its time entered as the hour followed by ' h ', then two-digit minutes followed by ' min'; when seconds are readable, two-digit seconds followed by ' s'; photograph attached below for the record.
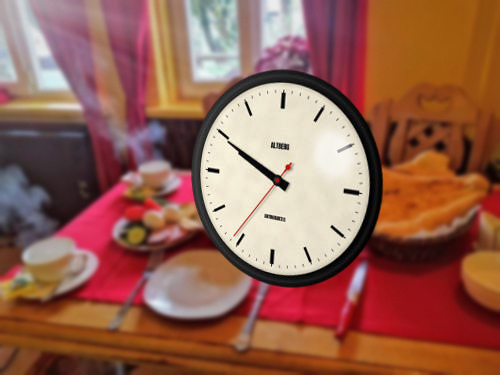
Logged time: 9 h 49 min 36 s
